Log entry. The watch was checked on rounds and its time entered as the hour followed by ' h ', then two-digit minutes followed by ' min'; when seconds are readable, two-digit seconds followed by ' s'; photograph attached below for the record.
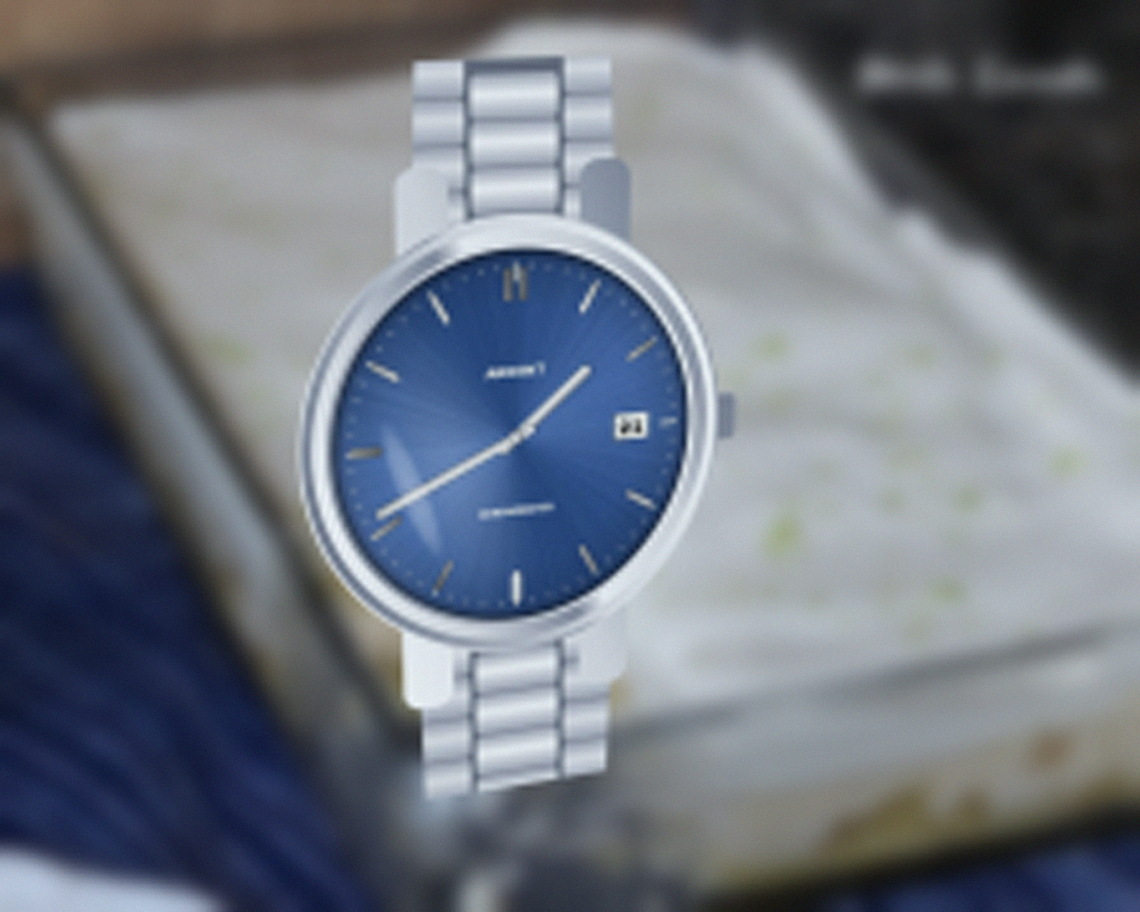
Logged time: 1 h 41 min
